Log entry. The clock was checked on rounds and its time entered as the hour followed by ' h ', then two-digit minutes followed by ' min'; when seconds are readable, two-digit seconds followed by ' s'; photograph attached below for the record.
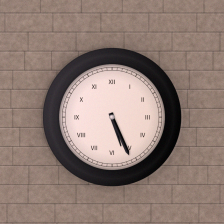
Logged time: 5 h 26 min
